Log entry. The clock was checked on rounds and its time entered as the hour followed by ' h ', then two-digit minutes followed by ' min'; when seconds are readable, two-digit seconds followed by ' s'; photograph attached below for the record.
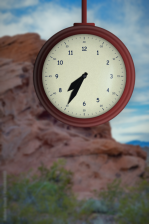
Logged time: 7 h 35 min
